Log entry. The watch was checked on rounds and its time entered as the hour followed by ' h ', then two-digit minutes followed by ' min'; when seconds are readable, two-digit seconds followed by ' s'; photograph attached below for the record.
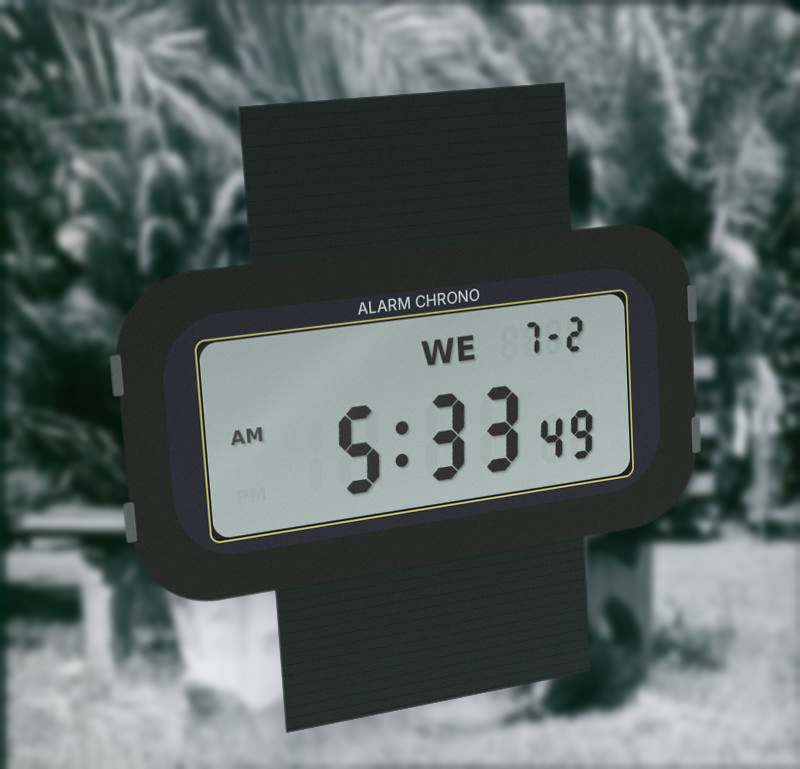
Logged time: 5 h 33 min 49 s
